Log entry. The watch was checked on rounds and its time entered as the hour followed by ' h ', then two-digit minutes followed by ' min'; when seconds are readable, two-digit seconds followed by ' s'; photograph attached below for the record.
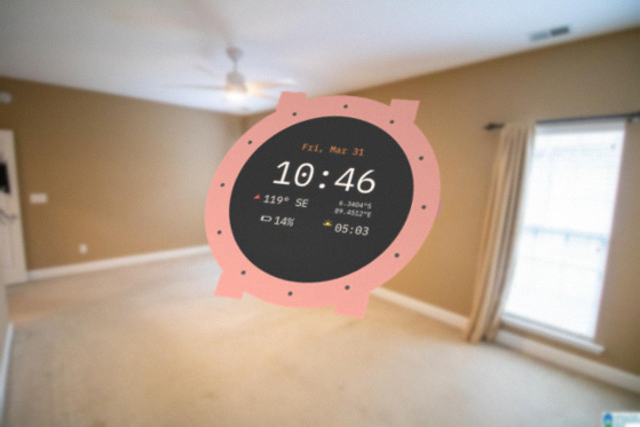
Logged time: 10 h 46 min
